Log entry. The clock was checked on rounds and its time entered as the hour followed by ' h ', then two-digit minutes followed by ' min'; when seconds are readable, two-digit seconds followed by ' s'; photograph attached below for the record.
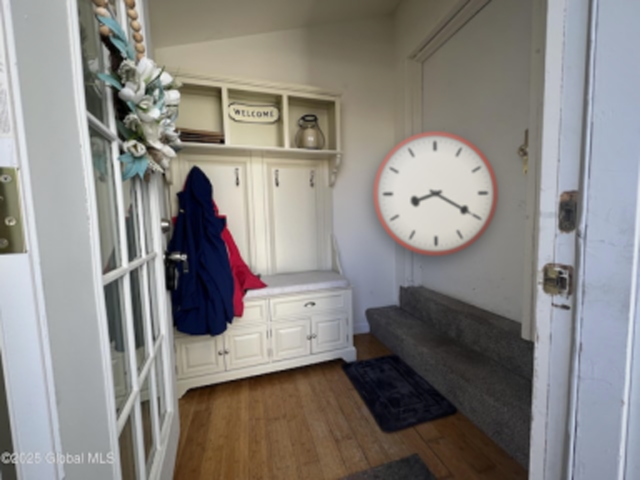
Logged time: 8 h 20 min
